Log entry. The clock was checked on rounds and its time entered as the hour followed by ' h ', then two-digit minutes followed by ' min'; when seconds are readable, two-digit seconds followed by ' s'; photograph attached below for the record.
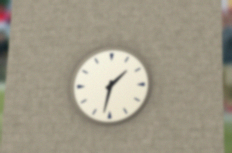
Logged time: 1 h 32 min
